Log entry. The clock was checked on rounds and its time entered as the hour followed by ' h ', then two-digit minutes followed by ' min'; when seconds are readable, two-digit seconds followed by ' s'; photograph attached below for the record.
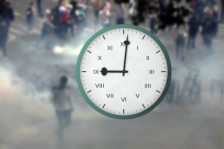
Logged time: 9 h 01 min
